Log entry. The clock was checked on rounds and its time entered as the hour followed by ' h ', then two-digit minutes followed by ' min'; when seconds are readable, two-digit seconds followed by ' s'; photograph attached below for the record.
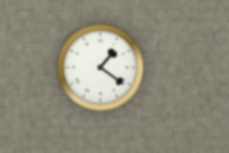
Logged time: 1 h 21 min
